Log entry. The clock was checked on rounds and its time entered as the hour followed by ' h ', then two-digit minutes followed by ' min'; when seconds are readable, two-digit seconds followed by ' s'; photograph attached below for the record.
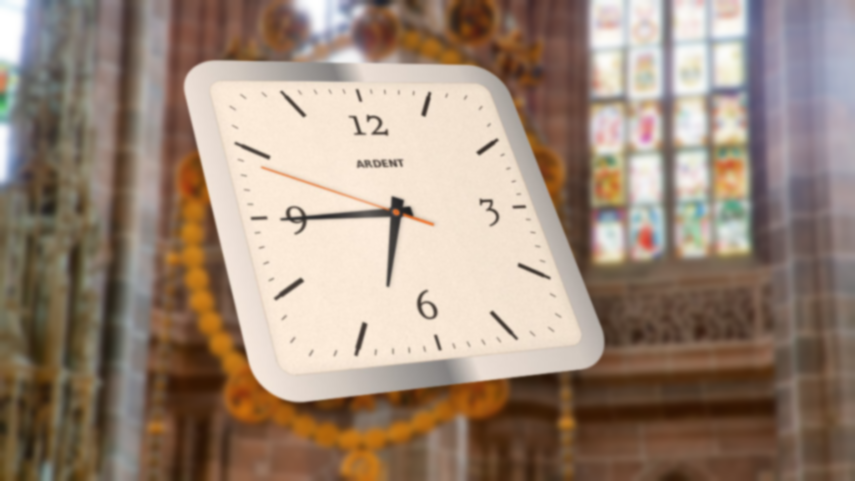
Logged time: 6 h 44 min 49 s
